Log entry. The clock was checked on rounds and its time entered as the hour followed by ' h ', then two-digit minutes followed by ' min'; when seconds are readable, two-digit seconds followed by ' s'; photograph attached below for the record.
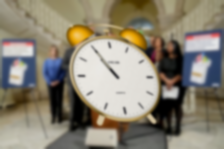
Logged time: 10 h 55 min
